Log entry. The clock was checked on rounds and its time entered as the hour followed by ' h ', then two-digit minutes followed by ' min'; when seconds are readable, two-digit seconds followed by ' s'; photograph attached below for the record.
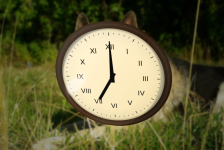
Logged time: 7 h 00 min
